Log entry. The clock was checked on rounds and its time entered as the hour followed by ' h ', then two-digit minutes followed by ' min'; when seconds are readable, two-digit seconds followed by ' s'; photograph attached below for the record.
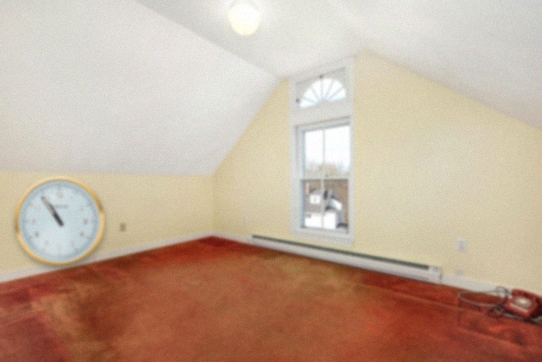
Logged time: 10 h 54 min
